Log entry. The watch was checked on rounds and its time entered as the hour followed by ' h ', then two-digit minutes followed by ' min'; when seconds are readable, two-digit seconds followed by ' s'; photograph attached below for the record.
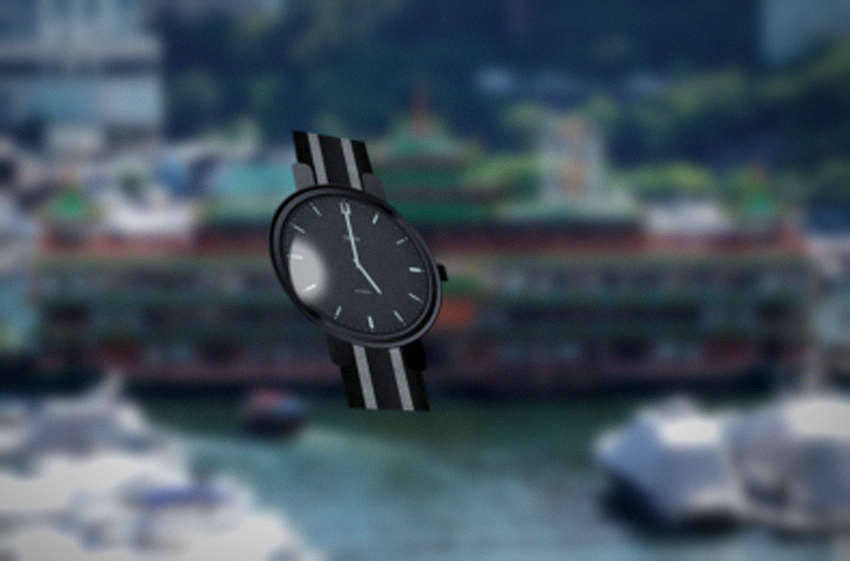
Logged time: 5 h 00 min
